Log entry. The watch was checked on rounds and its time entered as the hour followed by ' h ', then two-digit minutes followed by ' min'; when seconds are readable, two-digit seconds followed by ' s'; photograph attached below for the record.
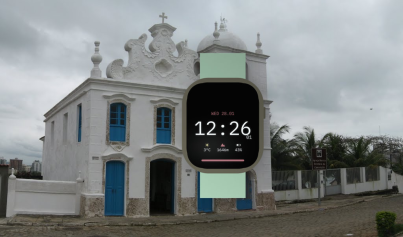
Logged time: 12 h 26 min
